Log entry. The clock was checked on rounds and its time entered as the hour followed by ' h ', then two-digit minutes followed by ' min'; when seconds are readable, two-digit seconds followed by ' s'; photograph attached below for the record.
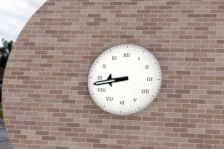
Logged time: 8 h 43 min
